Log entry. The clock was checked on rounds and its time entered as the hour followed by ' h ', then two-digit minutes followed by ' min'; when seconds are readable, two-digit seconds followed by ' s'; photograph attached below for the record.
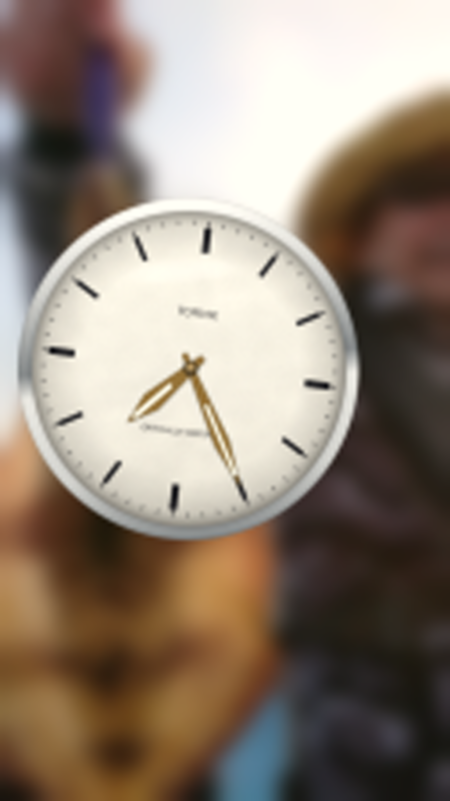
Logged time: 7 h 25 min
